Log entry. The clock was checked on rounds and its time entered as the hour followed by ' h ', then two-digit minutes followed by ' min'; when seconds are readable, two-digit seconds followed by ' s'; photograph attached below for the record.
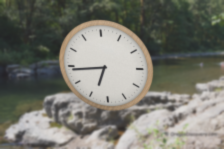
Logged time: 6 h 44 min
